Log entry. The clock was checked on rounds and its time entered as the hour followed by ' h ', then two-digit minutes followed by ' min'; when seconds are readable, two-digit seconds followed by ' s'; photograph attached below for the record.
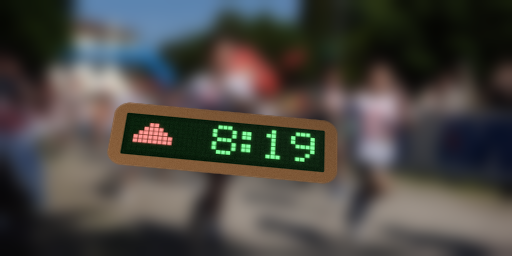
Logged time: 8 h 19 min
